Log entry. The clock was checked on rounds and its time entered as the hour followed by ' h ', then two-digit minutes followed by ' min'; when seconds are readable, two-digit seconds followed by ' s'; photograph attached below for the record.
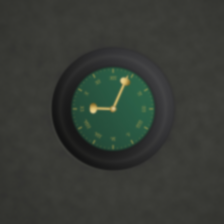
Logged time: 9 h 04 min
